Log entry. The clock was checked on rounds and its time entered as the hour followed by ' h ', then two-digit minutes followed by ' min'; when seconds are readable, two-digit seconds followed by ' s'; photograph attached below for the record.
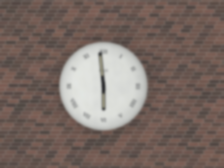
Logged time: 5 h 59 min
